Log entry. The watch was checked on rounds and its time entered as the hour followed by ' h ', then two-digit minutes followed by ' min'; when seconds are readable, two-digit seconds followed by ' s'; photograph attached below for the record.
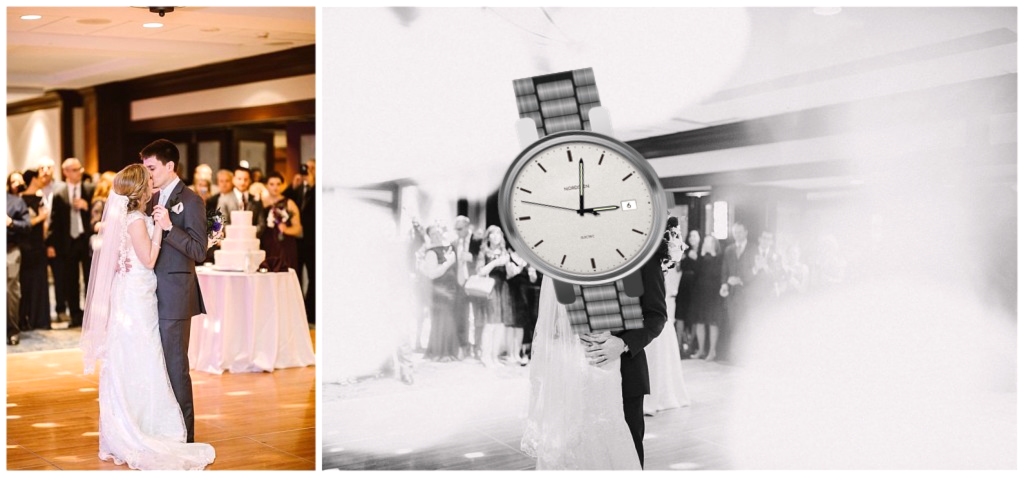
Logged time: 3 h 01 min 48 s
